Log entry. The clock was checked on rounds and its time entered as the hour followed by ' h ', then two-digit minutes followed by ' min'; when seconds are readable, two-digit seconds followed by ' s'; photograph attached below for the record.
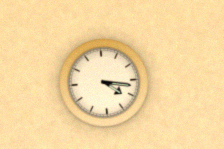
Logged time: 4 h 17 min
